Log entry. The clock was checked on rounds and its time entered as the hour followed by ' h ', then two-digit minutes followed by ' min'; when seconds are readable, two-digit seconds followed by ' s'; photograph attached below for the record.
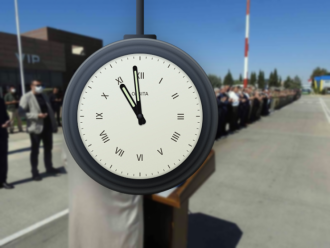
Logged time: 10 h 59 min
